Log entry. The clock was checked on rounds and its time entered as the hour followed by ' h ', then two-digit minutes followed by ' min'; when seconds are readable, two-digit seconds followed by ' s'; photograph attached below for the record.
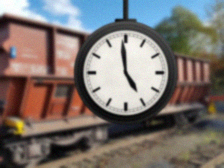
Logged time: 4 h 59 min
